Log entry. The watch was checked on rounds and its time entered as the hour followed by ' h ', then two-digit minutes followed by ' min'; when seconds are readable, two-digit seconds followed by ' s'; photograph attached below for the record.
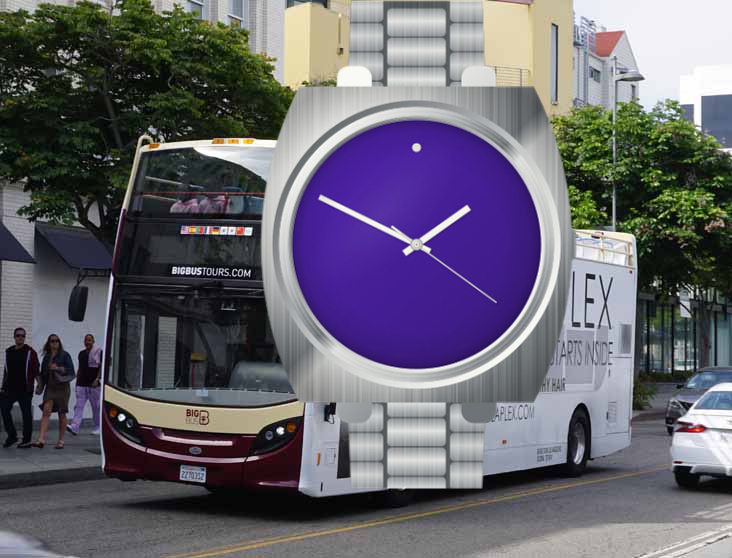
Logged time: 1 h 49 min 21 s
